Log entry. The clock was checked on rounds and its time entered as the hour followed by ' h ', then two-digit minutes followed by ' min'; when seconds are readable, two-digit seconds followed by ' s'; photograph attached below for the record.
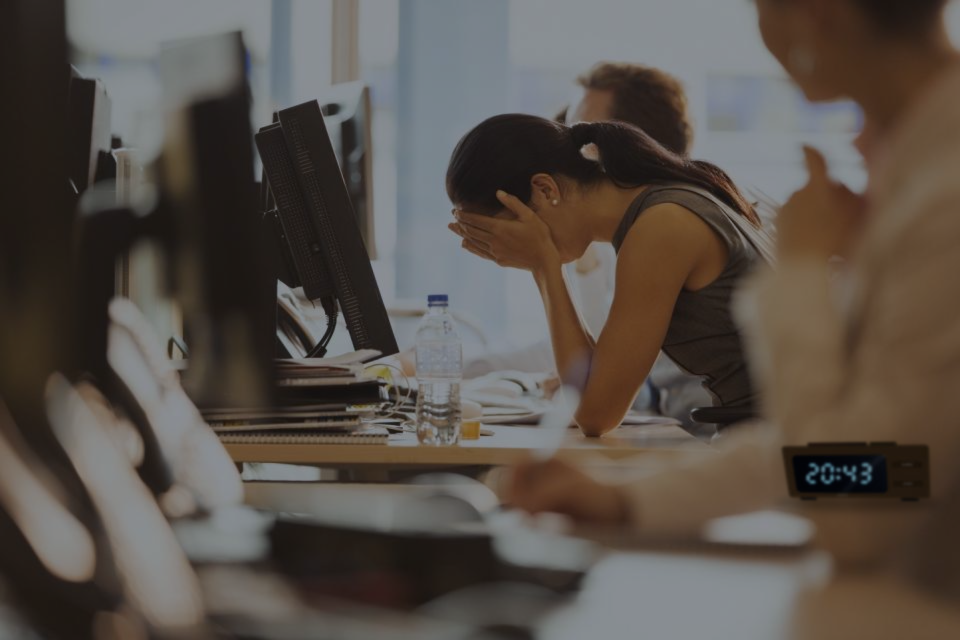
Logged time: 20 h 43 min
